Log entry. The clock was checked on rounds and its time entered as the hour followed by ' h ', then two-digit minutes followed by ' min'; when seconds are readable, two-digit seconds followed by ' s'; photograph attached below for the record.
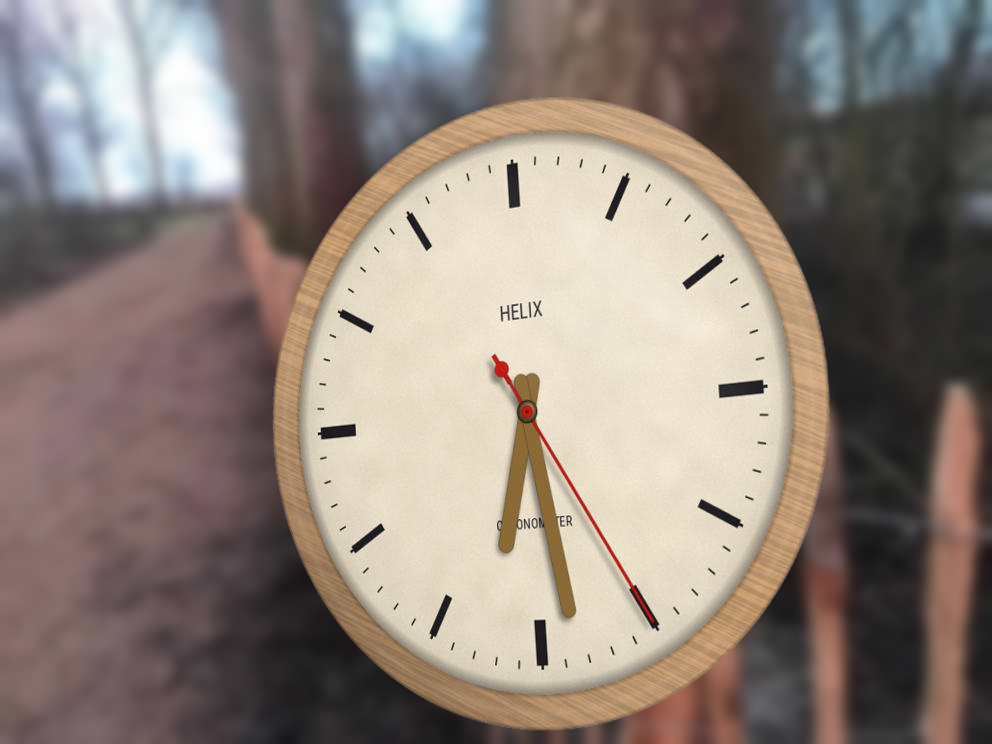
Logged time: 6 h 28 min 25 s
